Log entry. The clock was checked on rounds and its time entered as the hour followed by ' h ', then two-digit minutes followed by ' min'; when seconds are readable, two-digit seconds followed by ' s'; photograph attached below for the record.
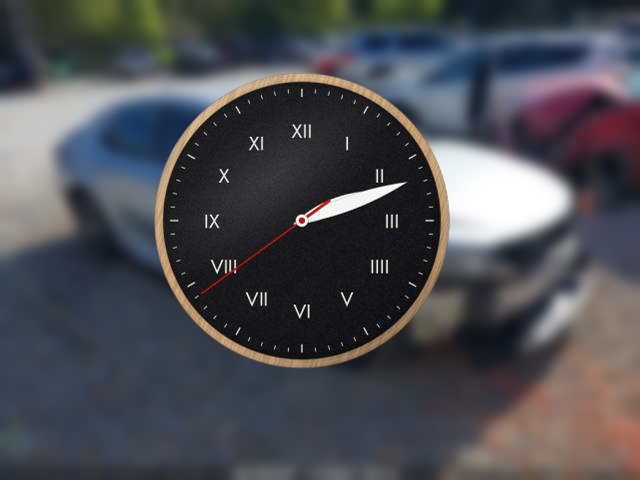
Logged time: 2 h 11 min 39 s
